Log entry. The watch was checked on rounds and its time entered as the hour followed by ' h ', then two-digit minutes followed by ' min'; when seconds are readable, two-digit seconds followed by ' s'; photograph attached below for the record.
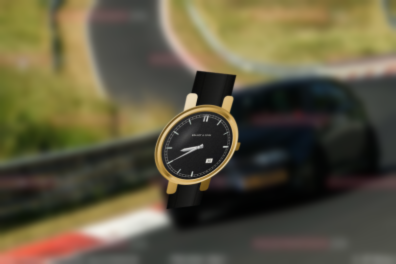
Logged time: 8 h 40 min
